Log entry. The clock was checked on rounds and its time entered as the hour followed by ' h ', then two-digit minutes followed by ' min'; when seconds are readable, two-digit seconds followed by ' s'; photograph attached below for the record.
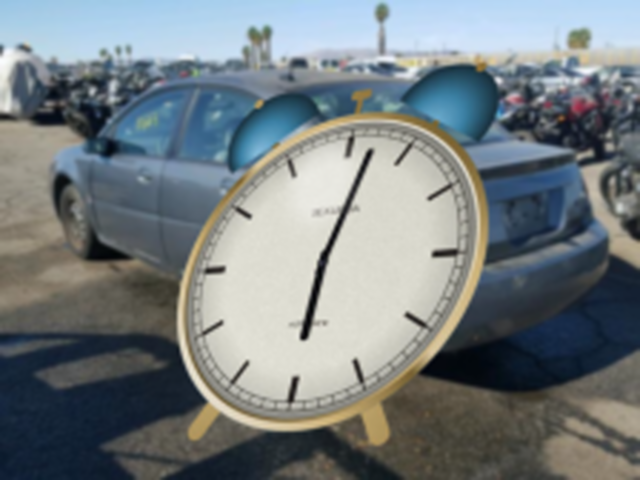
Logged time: 6 h 02 min
